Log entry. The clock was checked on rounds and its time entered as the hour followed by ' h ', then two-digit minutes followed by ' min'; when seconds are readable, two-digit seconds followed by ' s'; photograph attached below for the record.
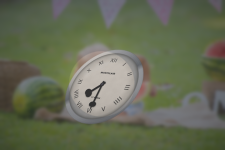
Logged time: 7 h 30 min
